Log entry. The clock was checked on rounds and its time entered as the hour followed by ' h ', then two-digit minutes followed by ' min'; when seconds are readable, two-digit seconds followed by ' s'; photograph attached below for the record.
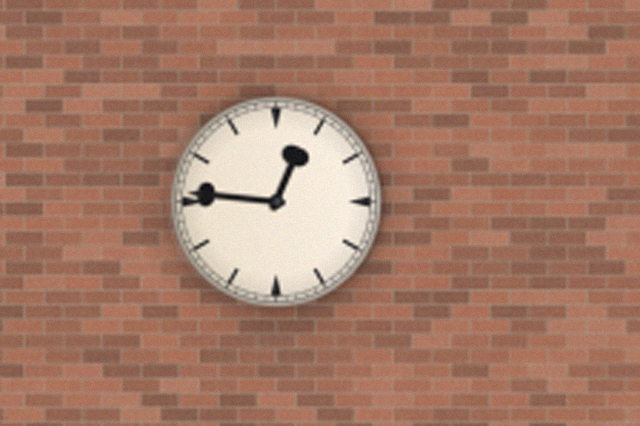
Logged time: 12 h 46 min
